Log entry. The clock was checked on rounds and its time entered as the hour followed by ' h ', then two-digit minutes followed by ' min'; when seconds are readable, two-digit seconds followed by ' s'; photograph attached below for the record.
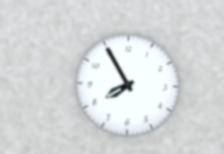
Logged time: 7 h 55 min
